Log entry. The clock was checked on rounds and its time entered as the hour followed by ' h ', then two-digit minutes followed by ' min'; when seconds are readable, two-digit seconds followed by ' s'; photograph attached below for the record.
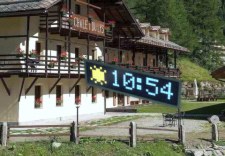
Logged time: 10 h 54 min
